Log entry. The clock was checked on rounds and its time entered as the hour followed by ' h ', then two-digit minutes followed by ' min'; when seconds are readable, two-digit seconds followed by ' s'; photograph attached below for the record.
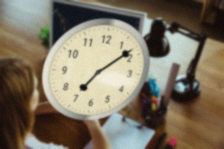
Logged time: 7 h 08 min
